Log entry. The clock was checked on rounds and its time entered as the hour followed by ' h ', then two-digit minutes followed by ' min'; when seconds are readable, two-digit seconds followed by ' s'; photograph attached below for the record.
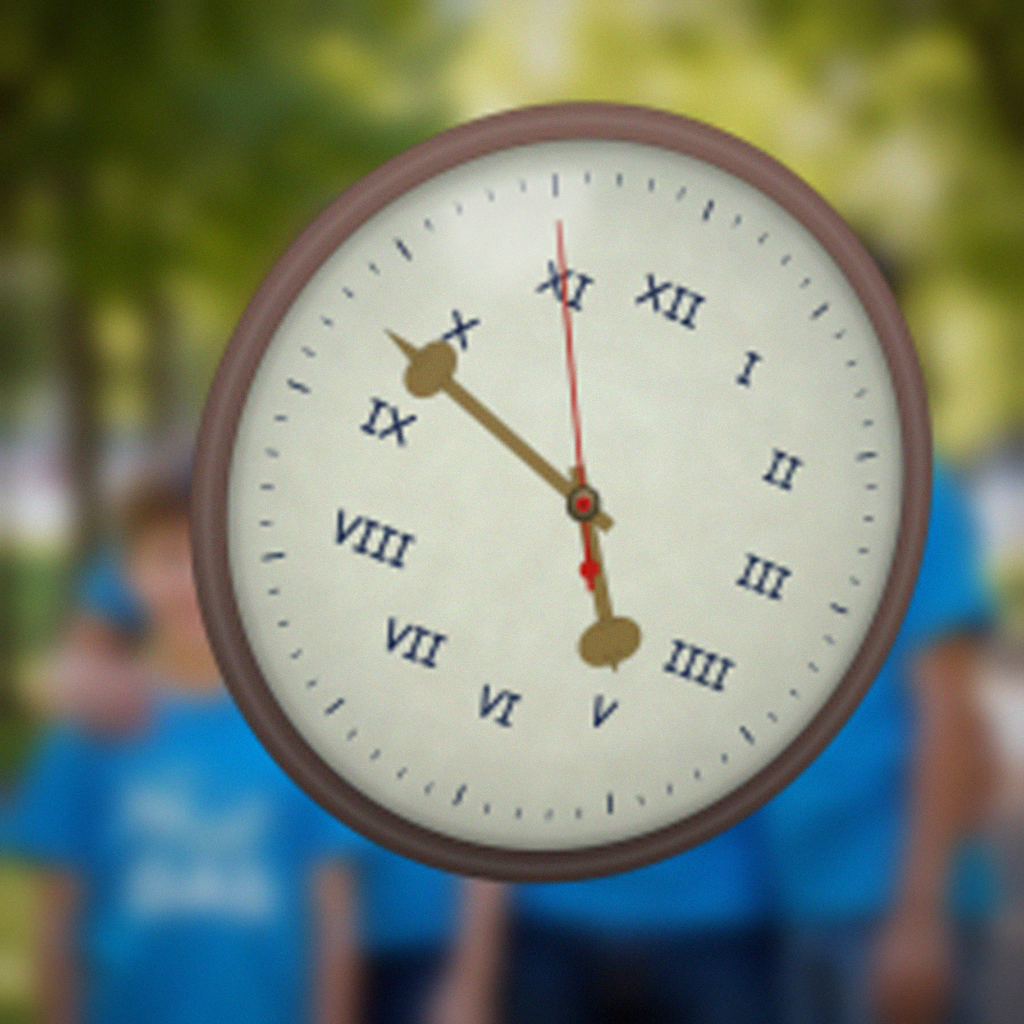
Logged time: 4 h 47 min 55 s
